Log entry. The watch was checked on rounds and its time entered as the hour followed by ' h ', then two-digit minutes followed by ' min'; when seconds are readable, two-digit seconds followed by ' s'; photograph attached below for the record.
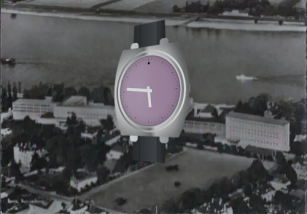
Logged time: 5 h 46 min
